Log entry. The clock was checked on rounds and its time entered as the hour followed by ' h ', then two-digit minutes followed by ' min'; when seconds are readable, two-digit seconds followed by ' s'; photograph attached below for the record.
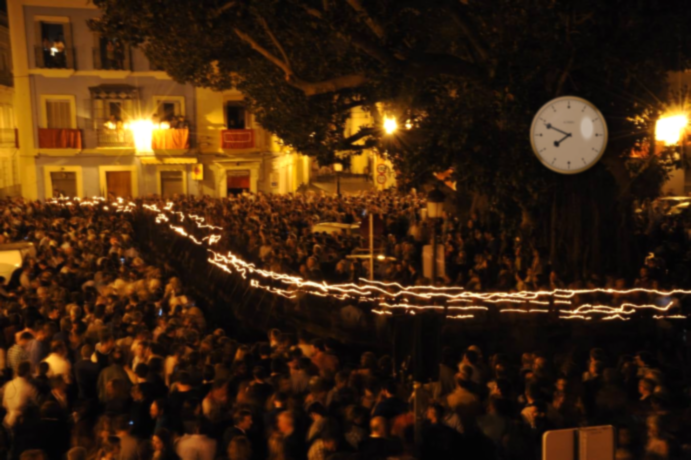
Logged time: 7 h 49 min
